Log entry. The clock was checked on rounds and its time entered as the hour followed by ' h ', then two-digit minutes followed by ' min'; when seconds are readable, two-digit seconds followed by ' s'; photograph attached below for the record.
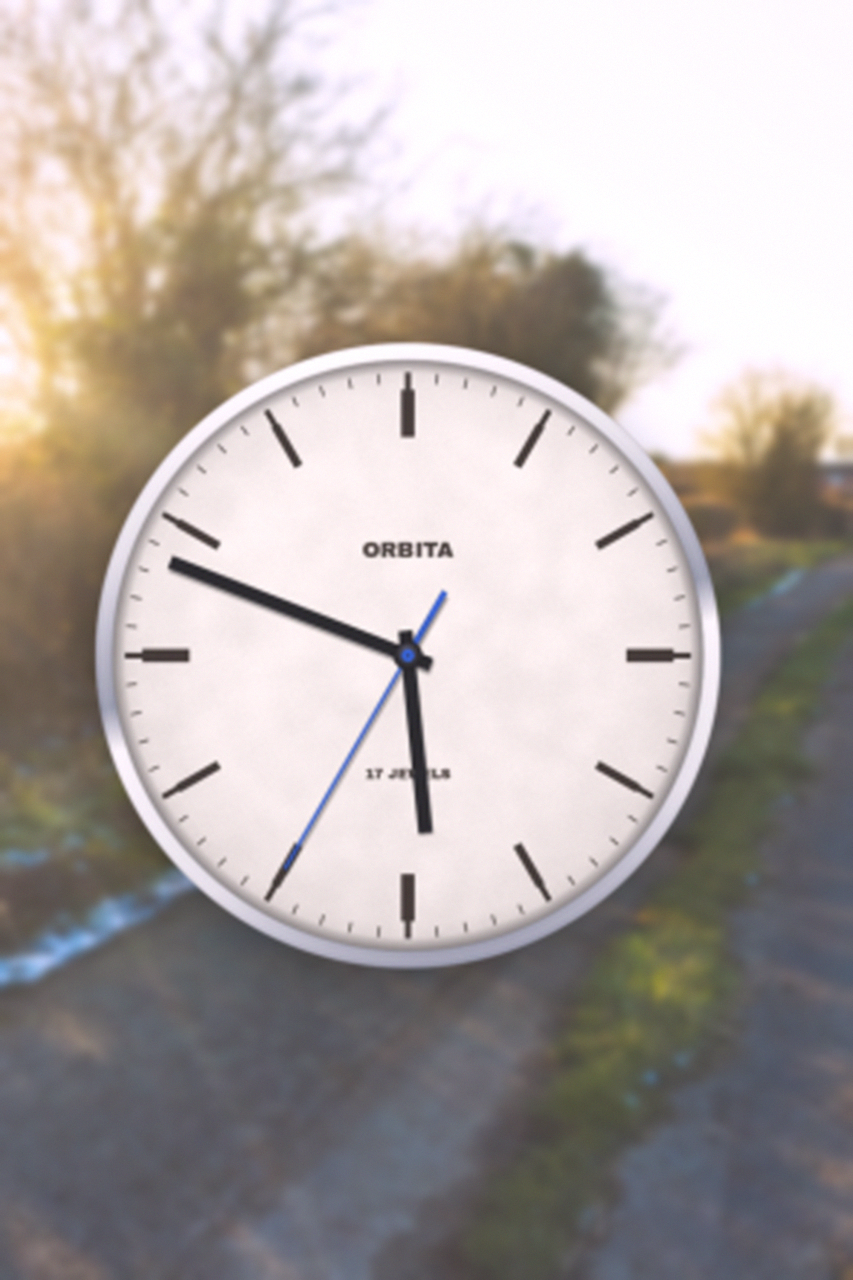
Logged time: 5 h 48 min 35 s
